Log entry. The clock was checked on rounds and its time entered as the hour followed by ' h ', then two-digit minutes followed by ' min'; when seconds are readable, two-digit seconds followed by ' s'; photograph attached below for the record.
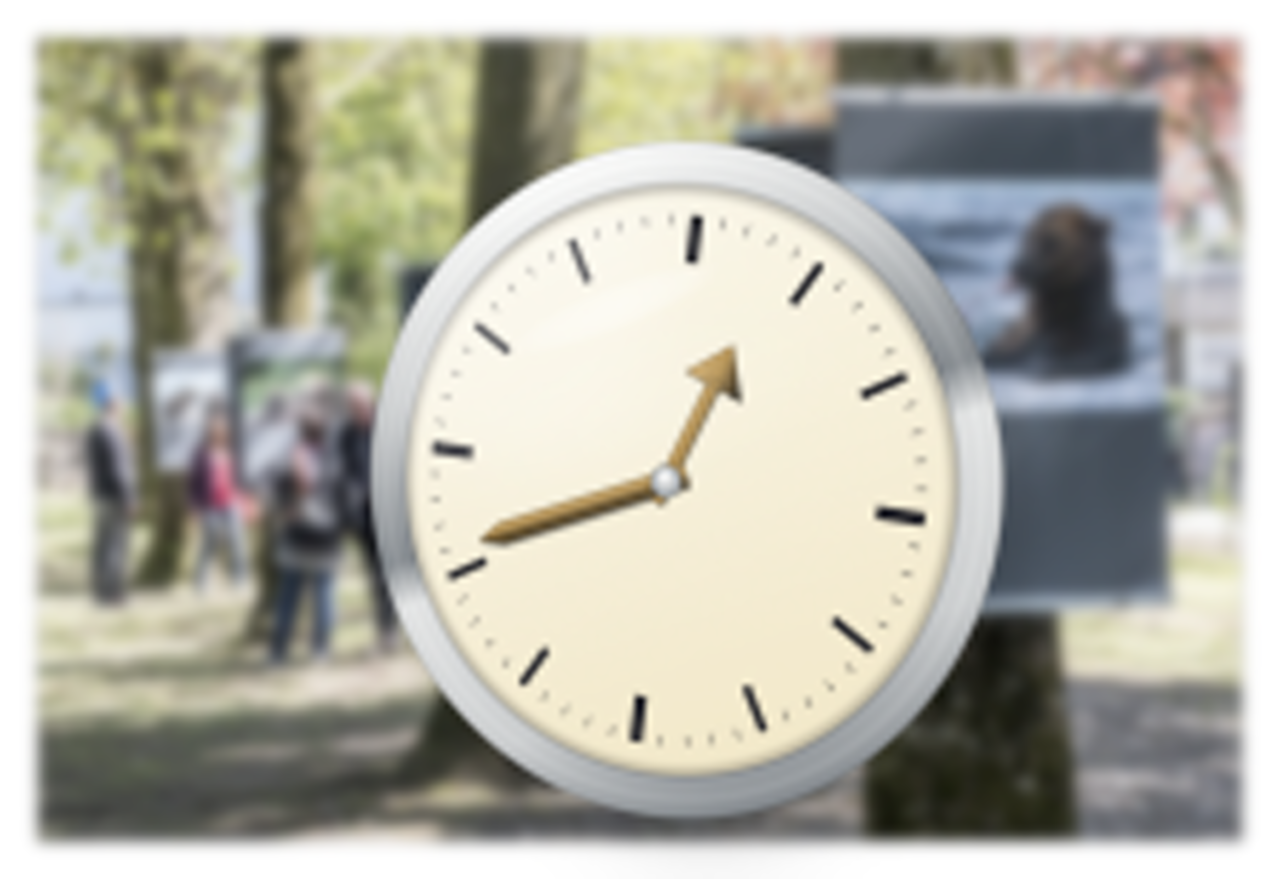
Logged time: 12 h 41 min
